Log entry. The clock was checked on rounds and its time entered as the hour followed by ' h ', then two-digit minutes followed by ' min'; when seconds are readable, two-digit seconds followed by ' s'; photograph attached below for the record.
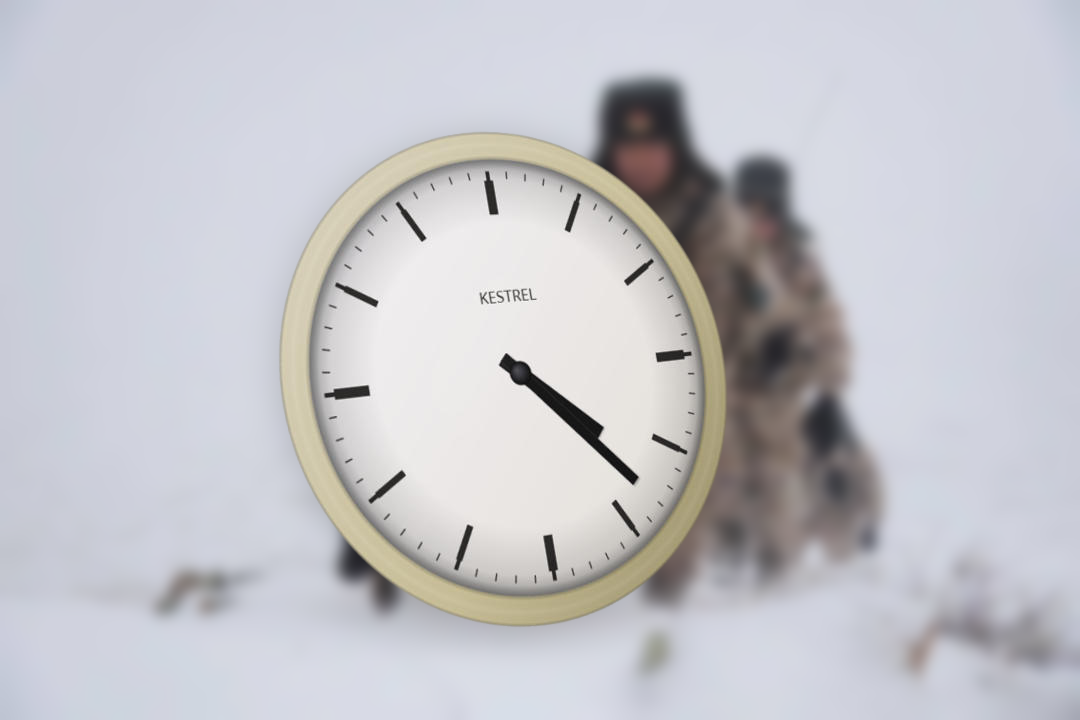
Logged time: 4 h 23 min
